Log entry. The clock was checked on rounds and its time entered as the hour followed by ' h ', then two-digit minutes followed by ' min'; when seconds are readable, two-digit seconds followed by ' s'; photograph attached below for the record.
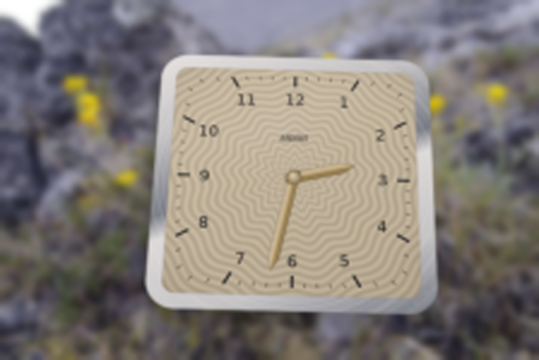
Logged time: 2 h 32 min
